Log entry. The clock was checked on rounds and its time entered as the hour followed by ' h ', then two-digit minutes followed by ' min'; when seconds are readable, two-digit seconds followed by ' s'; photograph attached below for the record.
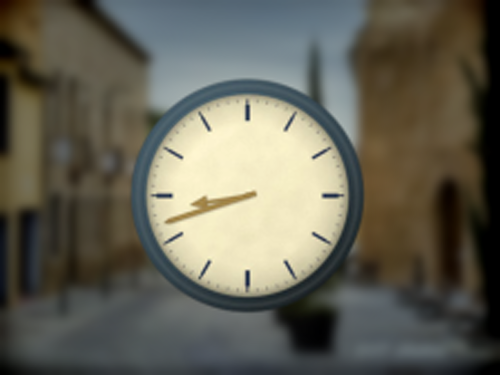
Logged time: 8 h 42 min
